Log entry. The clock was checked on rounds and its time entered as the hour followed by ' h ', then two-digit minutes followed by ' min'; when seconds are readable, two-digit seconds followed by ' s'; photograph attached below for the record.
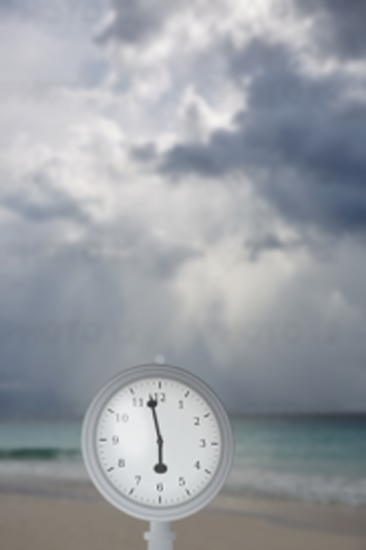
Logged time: 5 h 58 min
